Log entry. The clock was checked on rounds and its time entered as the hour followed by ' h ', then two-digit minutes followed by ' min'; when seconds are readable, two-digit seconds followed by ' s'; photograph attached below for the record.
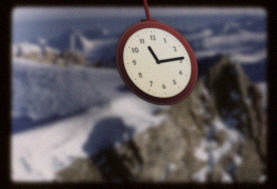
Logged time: 11 h 14 min
